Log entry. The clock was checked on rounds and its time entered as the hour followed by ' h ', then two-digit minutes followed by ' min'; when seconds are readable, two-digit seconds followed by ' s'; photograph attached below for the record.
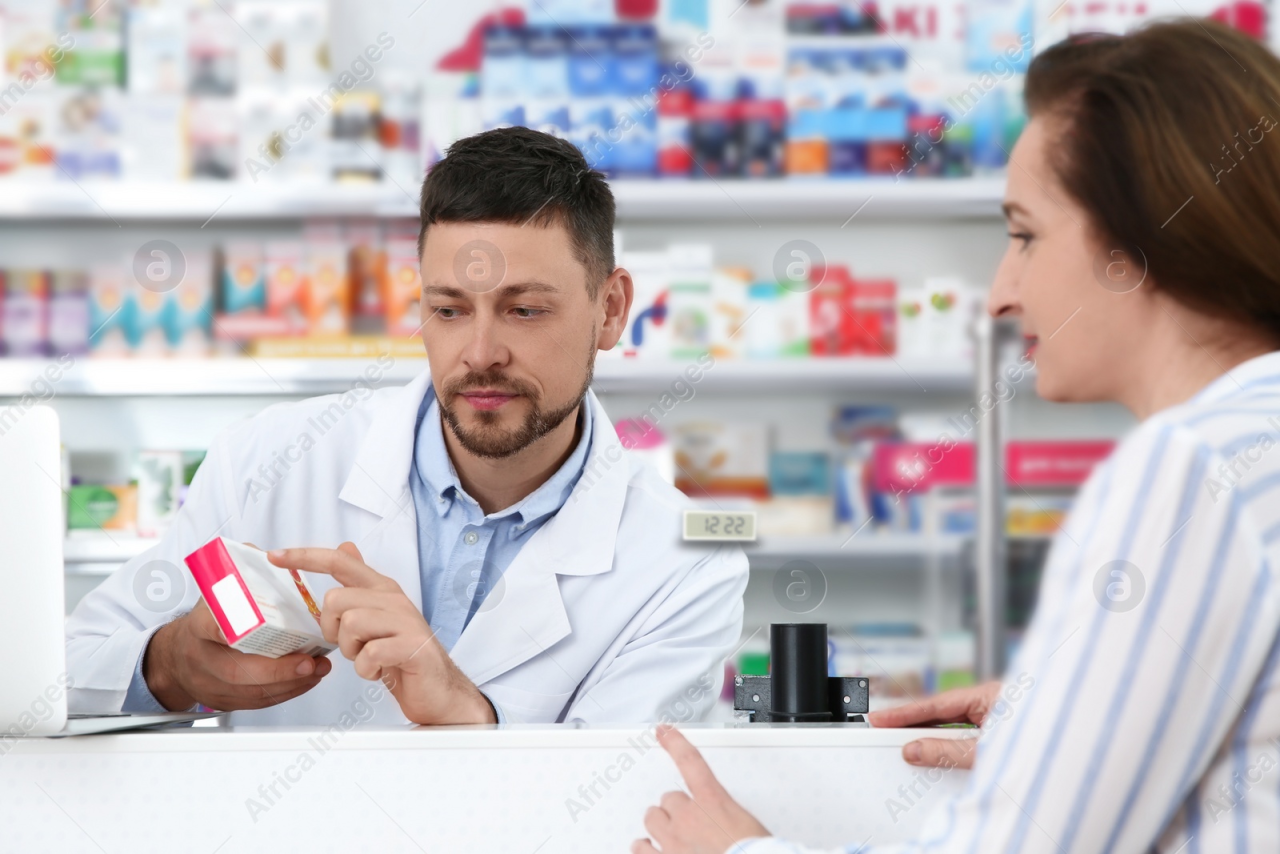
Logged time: 12 h 22 min
